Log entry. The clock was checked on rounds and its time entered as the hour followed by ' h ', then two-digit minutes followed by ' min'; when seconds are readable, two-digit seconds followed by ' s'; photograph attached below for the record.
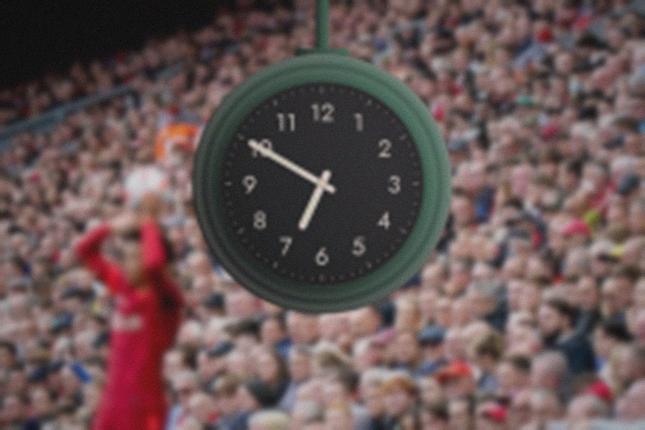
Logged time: 6 h 50 min
